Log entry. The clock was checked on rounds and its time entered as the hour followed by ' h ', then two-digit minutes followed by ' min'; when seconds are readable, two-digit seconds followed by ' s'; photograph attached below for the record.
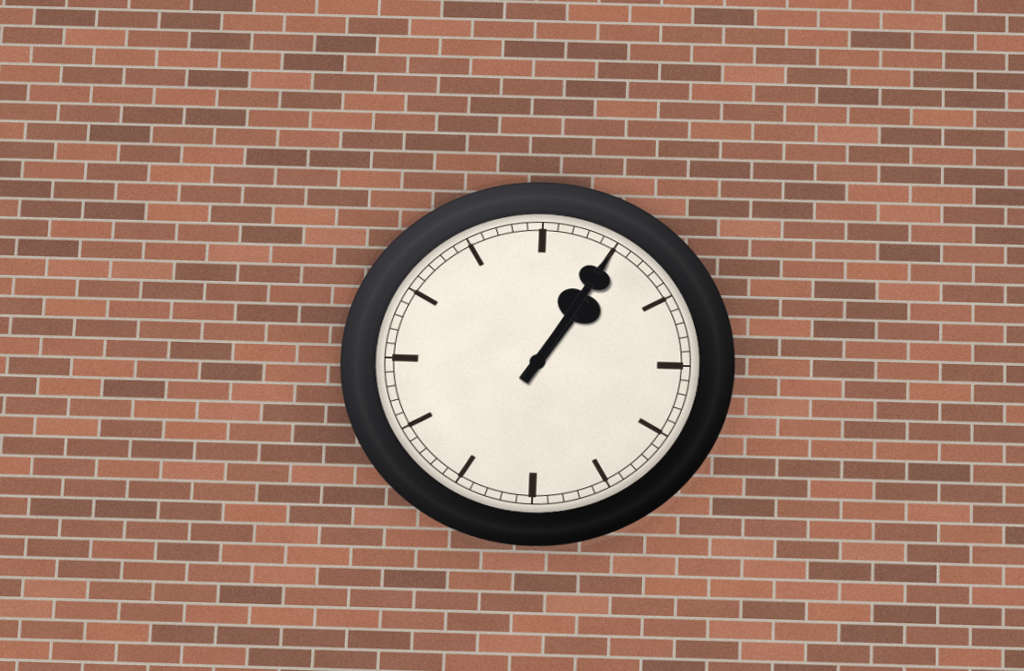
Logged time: 1 h 05 min
